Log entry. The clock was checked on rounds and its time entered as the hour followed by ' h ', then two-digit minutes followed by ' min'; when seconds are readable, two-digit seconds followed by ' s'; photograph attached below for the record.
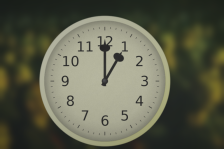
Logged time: 1 h 00 min
